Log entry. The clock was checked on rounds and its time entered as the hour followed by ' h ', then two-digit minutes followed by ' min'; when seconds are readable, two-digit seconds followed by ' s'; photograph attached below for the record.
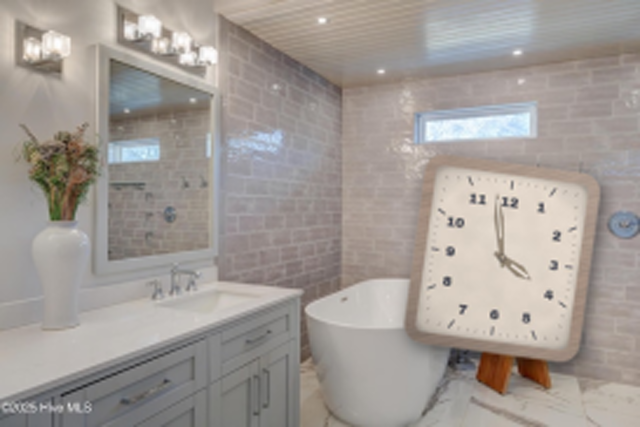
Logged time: 3 h 58 min
